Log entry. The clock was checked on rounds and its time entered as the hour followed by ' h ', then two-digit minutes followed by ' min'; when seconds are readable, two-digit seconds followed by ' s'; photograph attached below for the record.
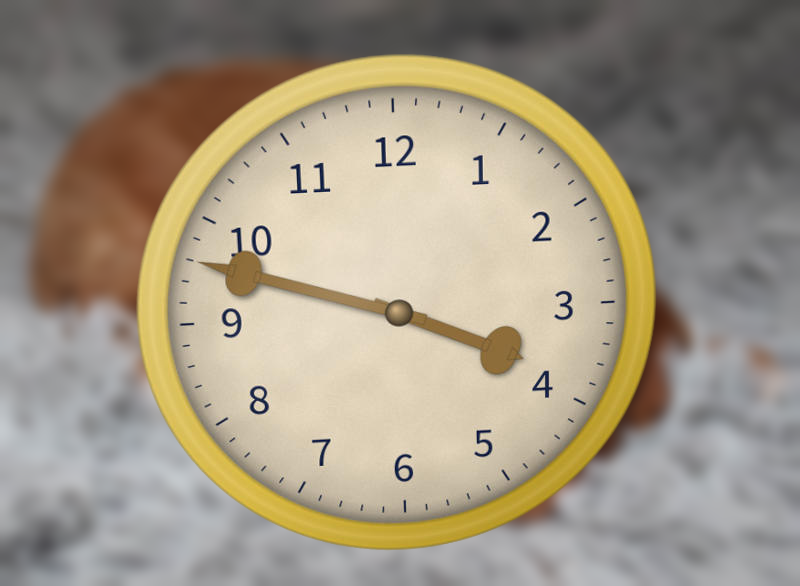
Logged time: 3 h 48 min
